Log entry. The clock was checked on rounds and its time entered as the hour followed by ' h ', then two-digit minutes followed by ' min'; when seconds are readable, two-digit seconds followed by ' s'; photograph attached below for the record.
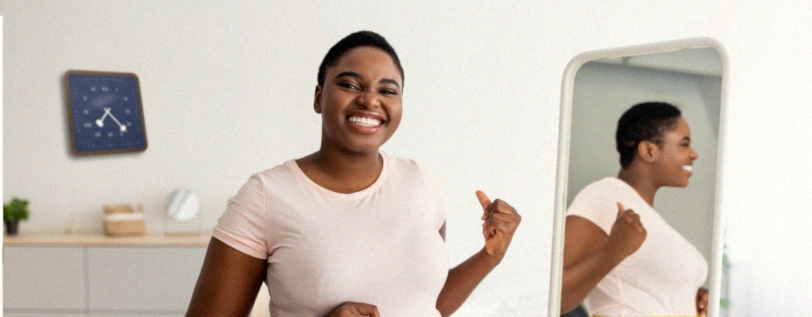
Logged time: 7 h 23 min
